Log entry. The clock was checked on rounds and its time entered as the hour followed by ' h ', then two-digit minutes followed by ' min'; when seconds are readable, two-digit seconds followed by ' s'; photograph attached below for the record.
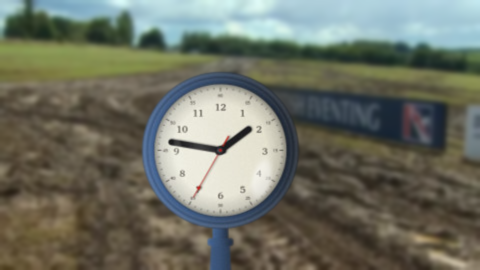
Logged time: 1 h 46 min 35 s
